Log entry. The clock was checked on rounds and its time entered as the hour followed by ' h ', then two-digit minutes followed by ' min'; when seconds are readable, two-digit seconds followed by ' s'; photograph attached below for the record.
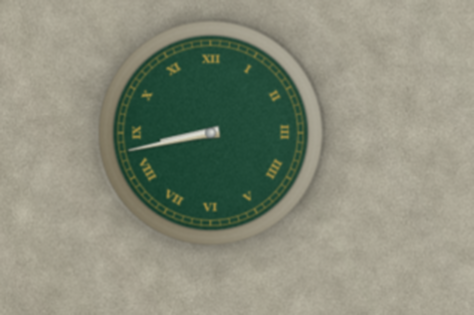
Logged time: 8 h 43 min
